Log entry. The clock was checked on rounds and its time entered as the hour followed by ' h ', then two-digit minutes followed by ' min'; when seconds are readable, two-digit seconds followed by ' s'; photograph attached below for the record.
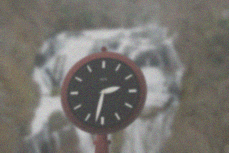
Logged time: 2 h 32 min
